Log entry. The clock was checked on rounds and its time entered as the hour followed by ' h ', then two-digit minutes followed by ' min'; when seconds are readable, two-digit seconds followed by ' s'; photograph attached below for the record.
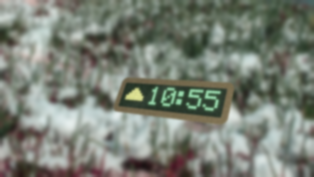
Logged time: 10 h 55 min
